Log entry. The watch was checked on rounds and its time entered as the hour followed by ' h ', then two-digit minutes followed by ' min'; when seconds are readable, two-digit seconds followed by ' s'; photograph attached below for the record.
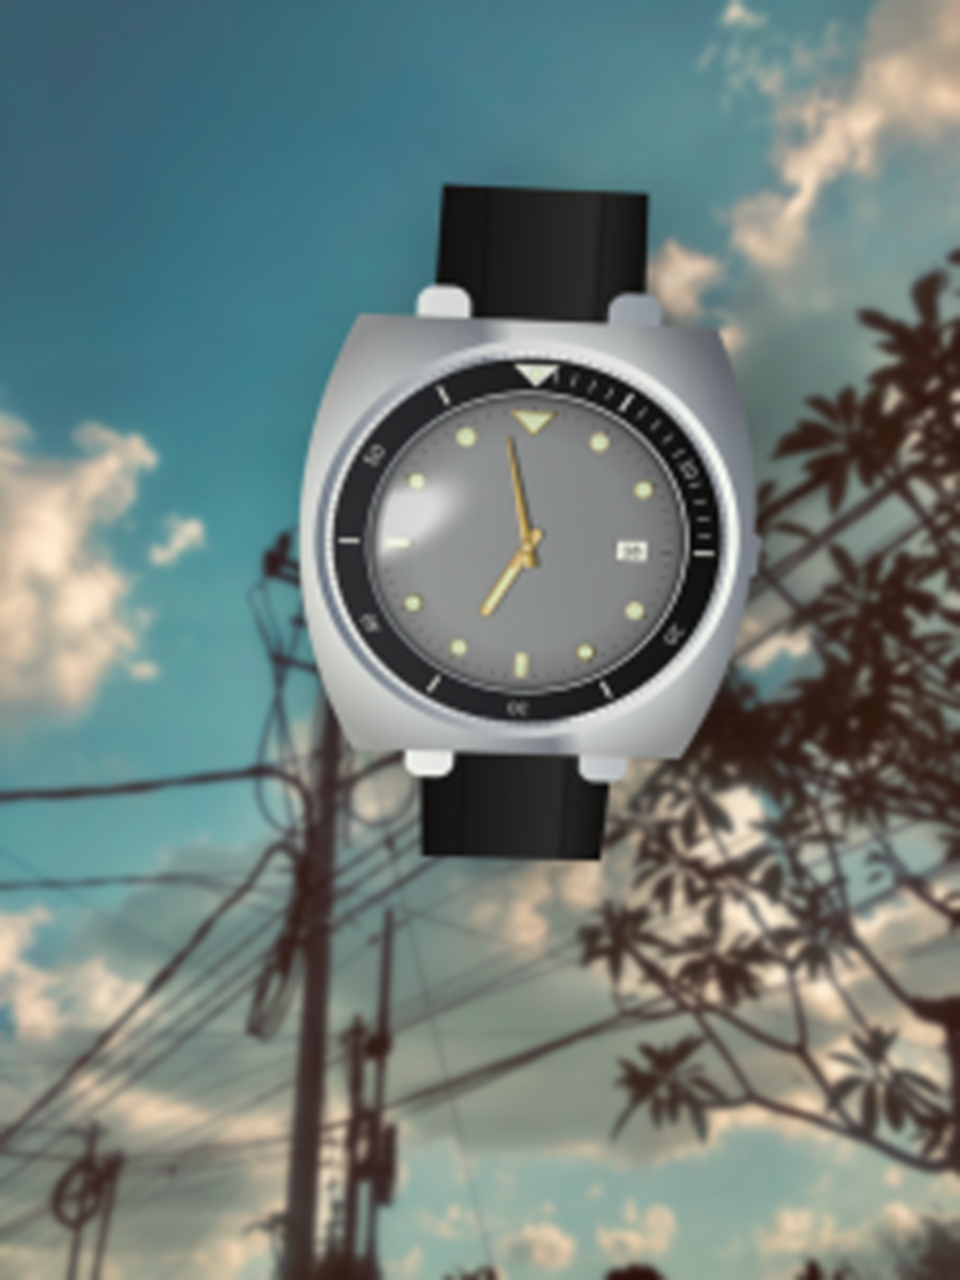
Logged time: 6 h 58 min
